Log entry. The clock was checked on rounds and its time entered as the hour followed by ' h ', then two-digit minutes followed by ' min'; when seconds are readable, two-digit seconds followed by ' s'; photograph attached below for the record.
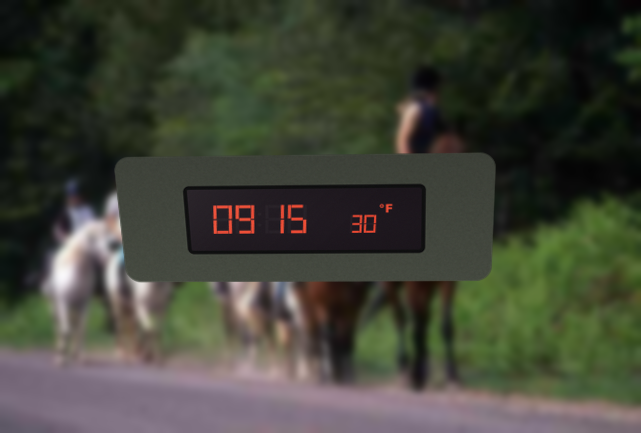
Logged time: 9 h 15 min
